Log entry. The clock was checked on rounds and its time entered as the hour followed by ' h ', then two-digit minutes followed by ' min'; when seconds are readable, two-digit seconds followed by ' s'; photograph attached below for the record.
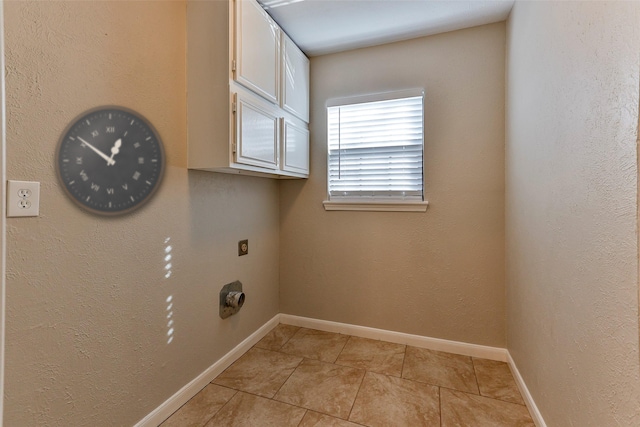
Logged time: 12 h 51 min
